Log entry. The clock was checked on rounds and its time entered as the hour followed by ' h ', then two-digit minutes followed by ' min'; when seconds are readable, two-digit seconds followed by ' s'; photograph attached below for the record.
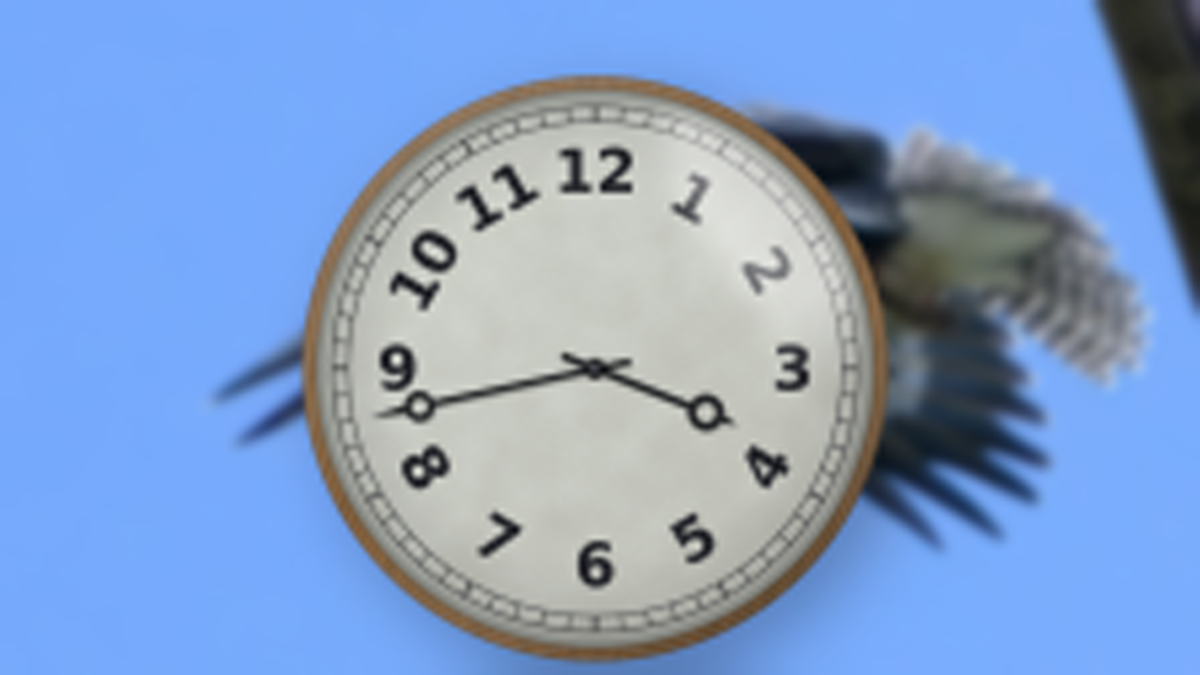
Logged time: 3 h 43 min
